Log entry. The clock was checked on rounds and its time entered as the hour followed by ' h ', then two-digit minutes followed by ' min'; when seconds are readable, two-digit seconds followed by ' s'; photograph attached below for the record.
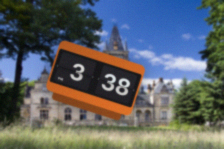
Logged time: 3 h 38 min
